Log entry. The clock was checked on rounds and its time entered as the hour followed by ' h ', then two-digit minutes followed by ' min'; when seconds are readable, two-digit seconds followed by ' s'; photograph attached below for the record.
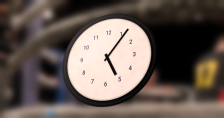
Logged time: 5 h 06 min
